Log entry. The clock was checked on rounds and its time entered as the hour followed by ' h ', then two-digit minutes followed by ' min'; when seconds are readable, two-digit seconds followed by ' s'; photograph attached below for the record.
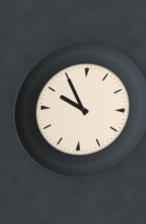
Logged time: 9 h 55 min
